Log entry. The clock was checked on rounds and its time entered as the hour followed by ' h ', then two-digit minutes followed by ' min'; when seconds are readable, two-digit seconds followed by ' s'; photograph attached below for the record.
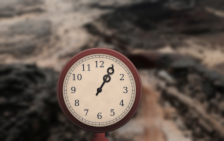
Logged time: 1 h 05 min
